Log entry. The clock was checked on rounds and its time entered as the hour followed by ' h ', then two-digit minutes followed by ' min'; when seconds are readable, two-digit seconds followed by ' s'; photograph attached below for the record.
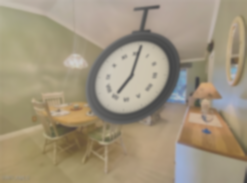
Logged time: 7 h 01 min
